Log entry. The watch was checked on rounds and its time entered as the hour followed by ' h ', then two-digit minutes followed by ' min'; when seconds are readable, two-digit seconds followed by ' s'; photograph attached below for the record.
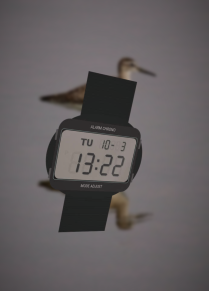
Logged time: 13 h 22 min
